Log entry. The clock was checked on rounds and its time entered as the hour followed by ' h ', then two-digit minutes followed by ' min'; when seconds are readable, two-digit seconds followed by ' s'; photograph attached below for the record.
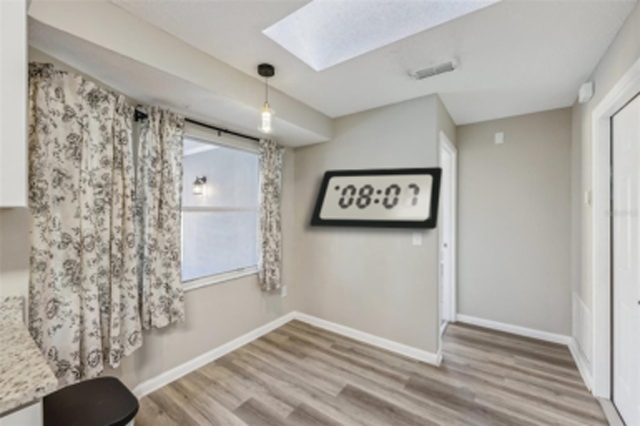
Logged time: 8 h 07 min
